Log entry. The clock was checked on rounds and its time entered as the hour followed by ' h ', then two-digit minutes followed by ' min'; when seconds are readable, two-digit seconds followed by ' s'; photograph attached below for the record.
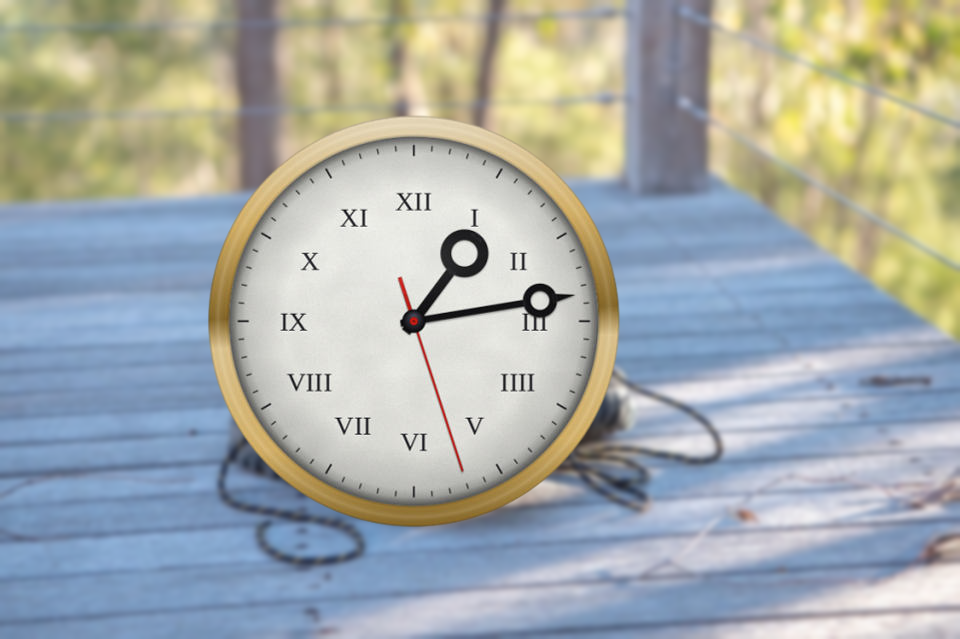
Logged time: 1 h 13 min 27 s
